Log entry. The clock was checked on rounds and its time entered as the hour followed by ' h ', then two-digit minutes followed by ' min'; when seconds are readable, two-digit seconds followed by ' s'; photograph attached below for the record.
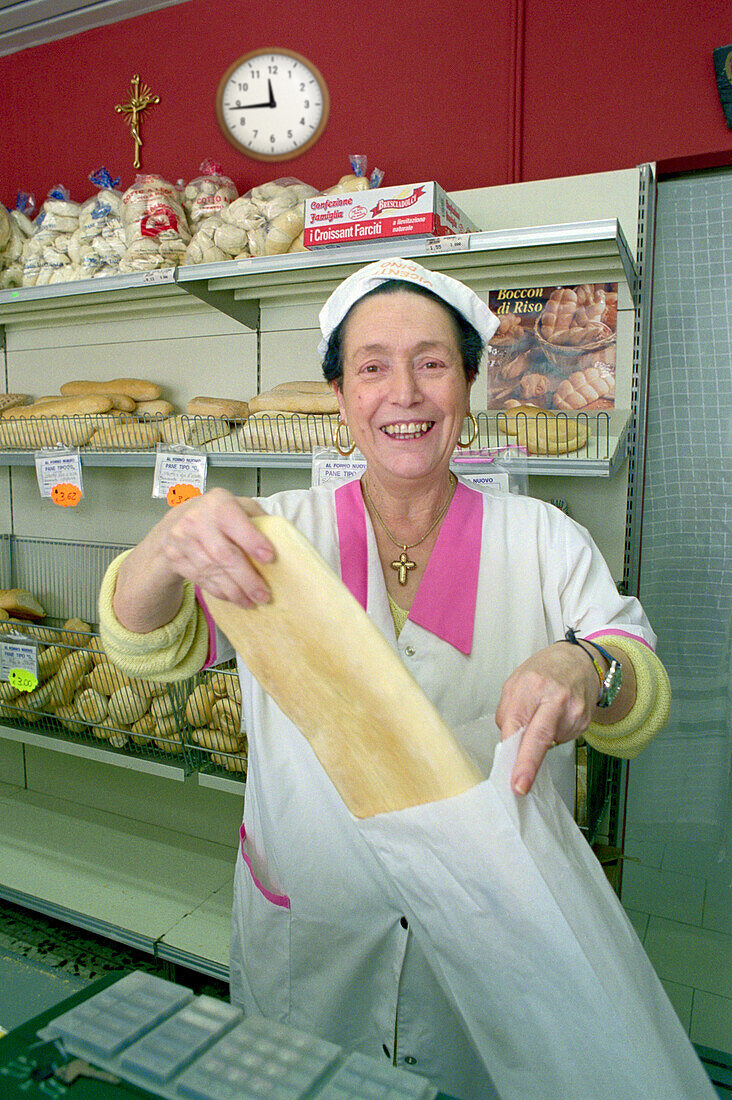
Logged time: 11 h 44 min
